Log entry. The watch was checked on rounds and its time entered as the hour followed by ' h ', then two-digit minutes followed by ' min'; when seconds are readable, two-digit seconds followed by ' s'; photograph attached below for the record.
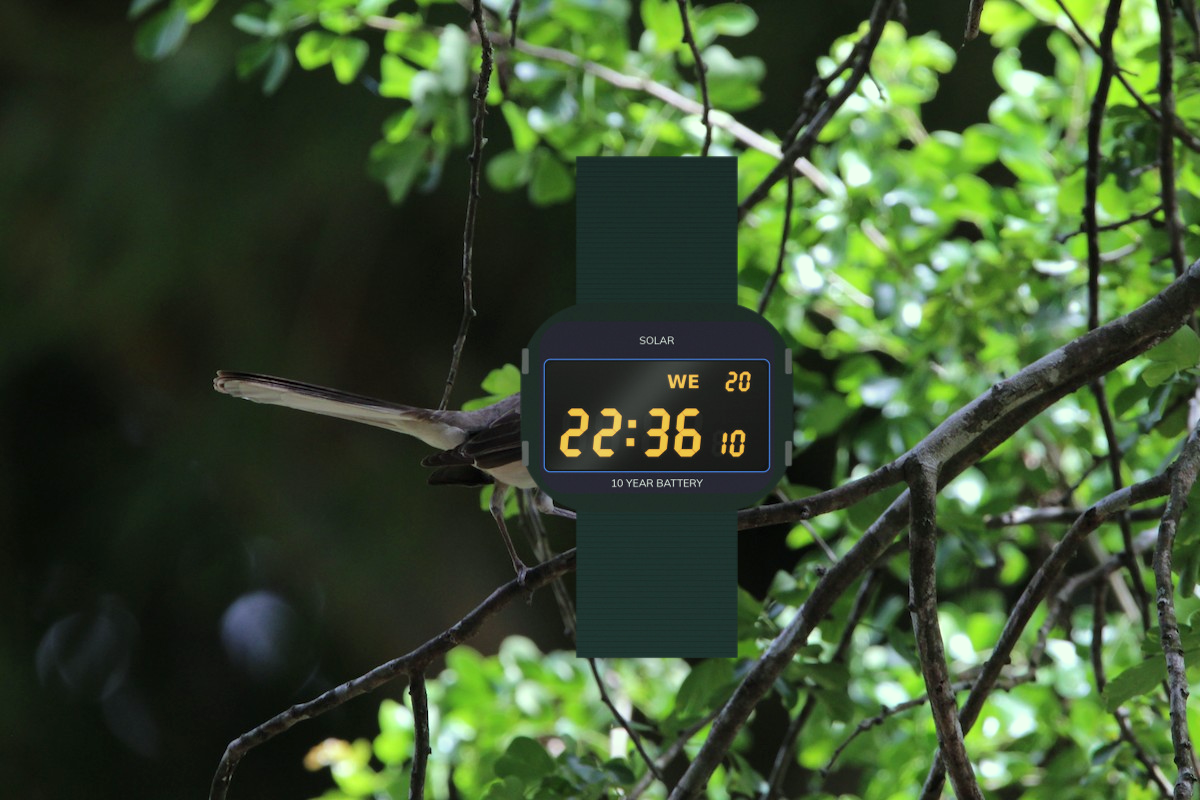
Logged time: 22 h 36 min 10 s
